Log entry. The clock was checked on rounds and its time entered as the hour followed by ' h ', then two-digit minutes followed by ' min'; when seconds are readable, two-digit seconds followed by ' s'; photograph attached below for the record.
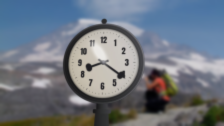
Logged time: 8 h 21 min
